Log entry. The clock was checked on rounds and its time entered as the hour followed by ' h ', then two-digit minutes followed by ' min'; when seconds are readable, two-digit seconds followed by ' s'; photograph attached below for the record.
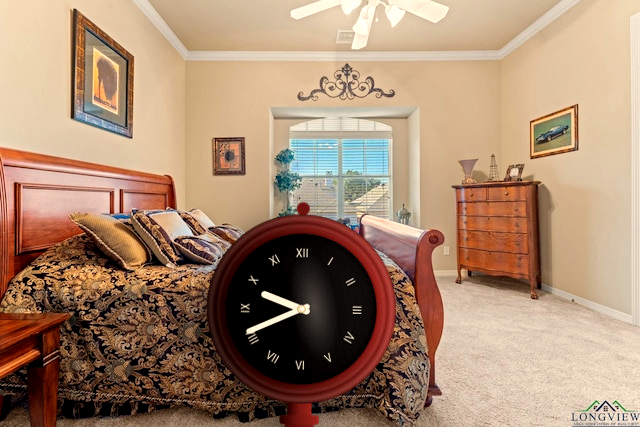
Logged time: 9 h 41 min
